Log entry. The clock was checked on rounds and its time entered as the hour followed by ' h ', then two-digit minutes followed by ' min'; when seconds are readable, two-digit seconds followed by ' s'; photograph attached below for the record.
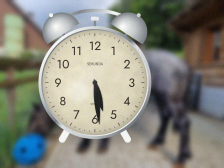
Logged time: 5 h 29 min
